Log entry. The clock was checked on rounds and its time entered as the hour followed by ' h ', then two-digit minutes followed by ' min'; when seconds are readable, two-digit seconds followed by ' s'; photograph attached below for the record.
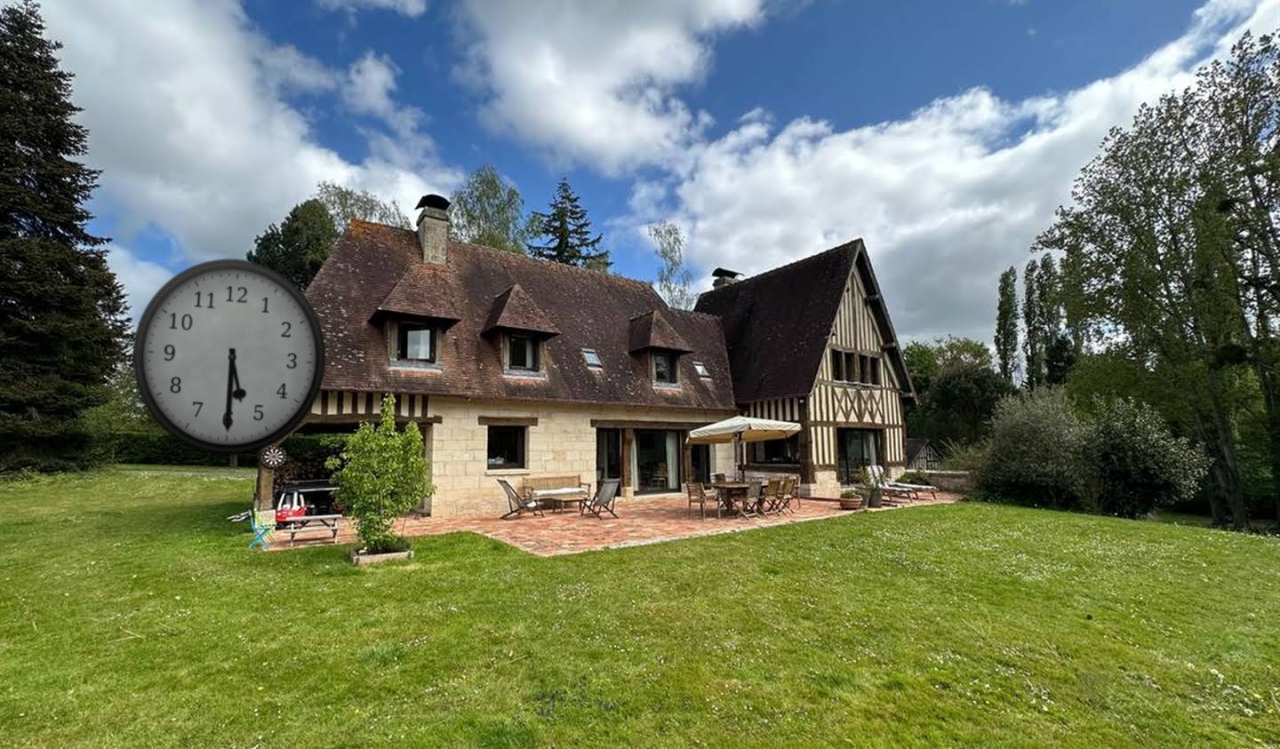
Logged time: 5 h 30 min
